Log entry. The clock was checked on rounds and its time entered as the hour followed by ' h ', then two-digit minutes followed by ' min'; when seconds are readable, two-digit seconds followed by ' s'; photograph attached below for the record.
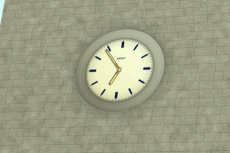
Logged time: 6 h 54 min
